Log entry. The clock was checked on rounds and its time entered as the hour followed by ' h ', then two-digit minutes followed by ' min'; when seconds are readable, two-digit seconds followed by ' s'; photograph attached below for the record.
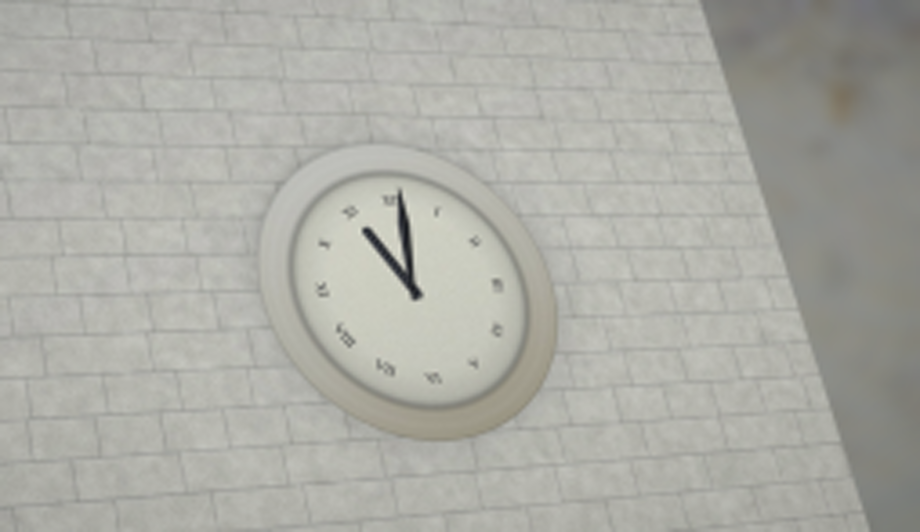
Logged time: 11 h 01 min
